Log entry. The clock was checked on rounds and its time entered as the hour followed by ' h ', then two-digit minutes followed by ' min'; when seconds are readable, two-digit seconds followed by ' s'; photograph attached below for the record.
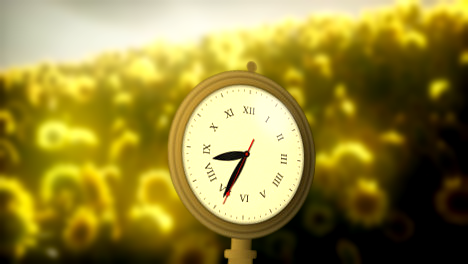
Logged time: 8 h 34 min 34 s
